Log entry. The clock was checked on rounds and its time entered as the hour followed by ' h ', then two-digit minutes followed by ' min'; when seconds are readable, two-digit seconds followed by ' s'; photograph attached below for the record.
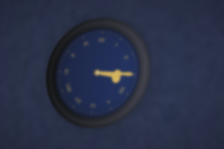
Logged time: 3 h 15 min
